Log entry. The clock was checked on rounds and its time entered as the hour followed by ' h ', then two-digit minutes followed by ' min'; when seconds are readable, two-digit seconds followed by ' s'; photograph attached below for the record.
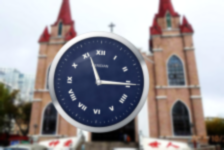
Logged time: 11 h 15 min
